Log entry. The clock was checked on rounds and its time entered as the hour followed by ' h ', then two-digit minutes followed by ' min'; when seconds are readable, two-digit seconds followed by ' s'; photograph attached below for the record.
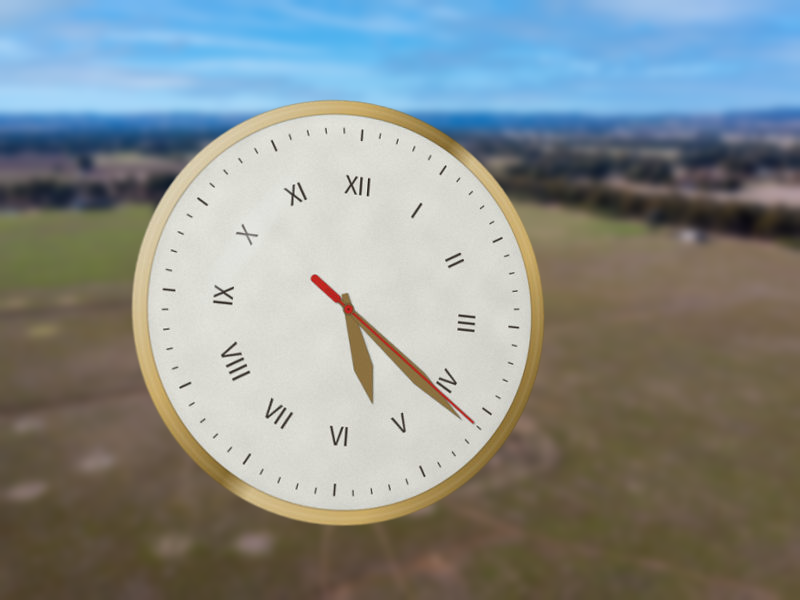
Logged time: 5 h 21 min 21 s
